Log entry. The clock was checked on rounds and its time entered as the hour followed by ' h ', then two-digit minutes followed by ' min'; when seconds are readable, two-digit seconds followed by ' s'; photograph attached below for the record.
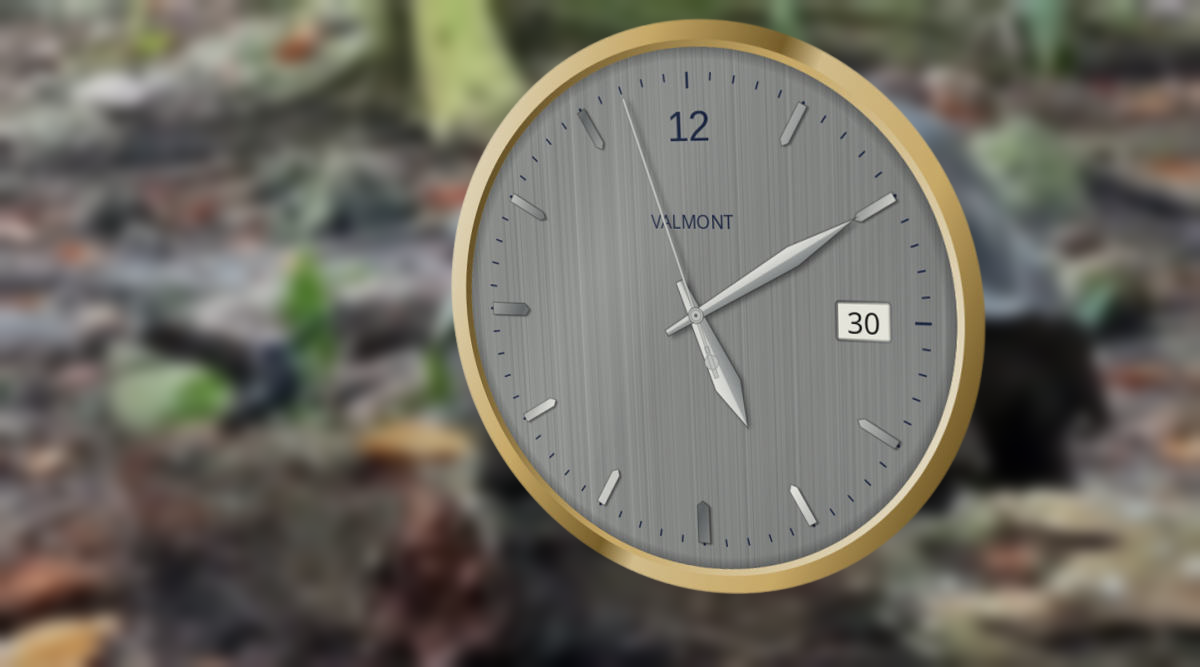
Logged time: 5 h 09 min 57 s
